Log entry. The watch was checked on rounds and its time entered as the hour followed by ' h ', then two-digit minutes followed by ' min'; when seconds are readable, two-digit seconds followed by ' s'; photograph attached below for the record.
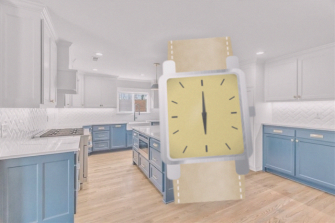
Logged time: 6 h 00 min
